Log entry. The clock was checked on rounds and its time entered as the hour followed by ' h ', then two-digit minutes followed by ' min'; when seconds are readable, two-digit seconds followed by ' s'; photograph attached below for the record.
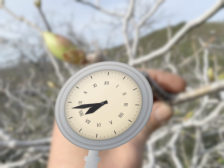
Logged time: 7 h 43 min
